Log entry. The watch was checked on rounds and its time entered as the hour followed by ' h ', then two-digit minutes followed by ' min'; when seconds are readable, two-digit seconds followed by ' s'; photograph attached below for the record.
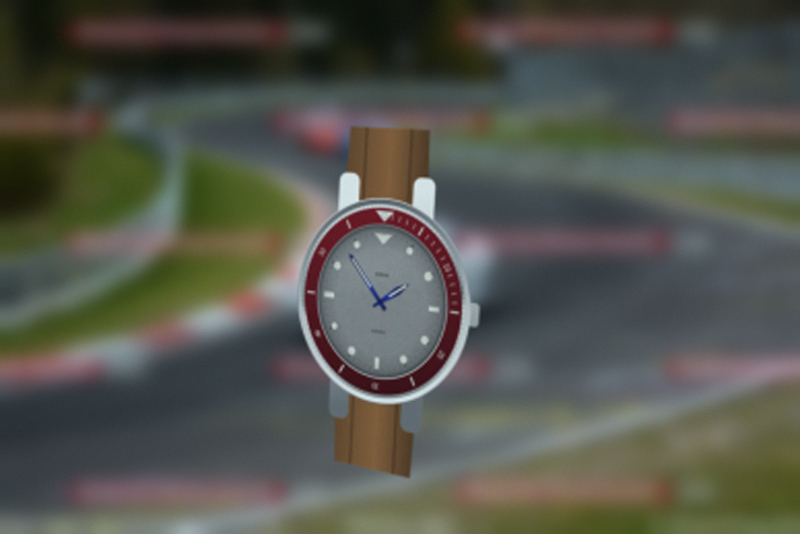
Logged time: 1 h 53 min
